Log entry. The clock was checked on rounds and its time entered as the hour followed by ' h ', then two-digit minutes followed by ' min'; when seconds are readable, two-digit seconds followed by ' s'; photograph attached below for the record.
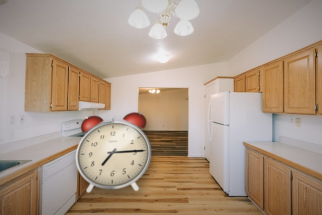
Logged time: 7 h 15 min
